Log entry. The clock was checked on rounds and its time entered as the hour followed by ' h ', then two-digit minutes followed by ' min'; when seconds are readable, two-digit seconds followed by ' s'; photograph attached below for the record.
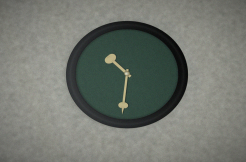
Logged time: 10 h 31 min
